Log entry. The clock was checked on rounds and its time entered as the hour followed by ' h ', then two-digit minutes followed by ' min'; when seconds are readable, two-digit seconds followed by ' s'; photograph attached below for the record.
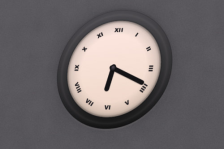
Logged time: 6 h 19 min
